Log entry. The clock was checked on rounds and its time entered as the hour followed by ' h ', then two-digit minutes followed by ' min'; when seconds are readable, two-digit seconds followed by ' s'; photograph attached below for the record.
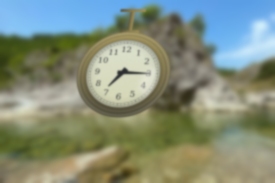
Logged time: 7 h 15 min
